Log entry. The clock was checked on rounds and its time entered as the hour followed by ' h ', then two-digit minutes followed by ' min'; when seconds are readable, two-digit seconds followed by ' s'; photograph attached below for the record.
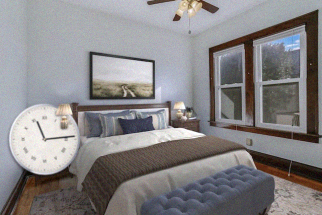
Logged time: 11 h 14 min
